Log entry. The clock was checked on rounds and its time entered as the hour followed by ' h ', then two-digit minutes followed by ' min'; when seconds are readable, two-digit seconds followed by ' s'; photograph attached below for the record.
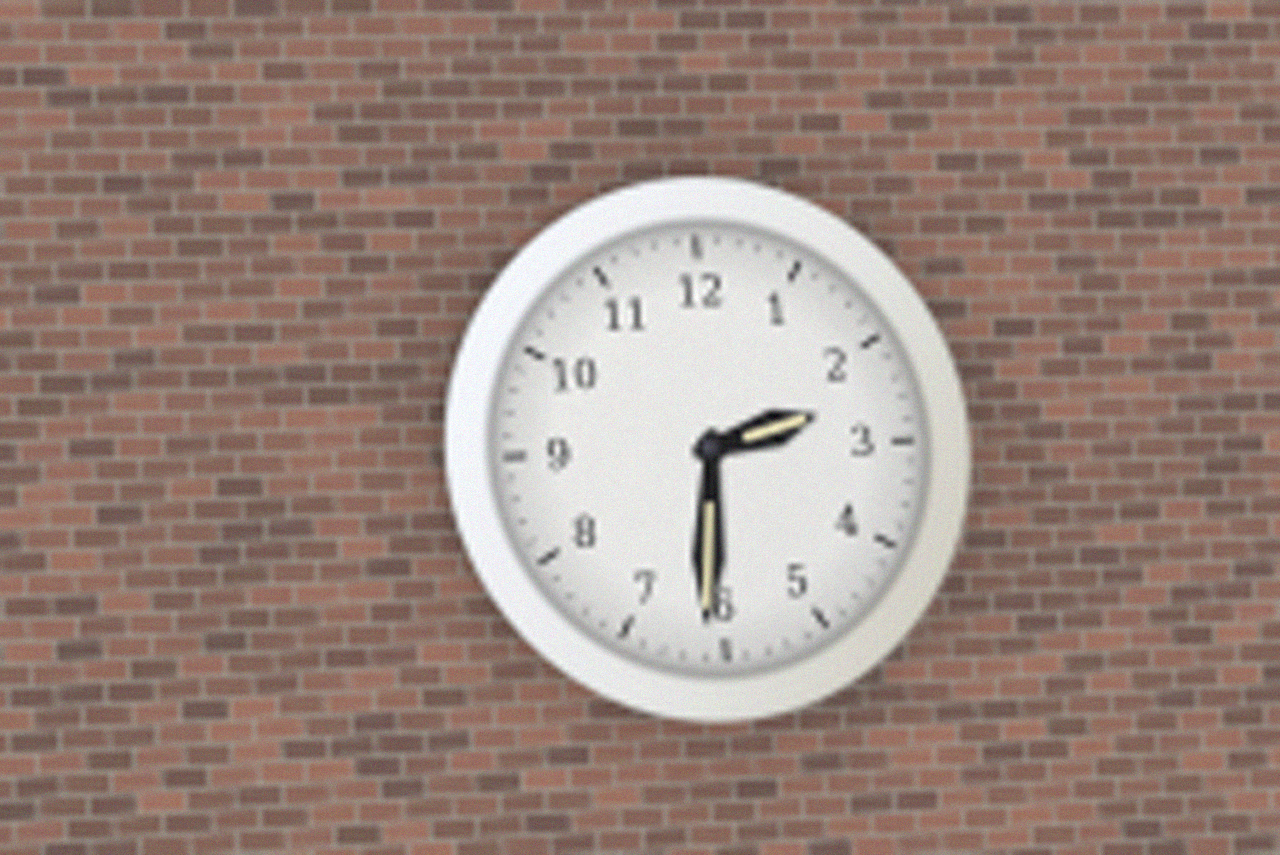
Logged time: 2 h 31 min
